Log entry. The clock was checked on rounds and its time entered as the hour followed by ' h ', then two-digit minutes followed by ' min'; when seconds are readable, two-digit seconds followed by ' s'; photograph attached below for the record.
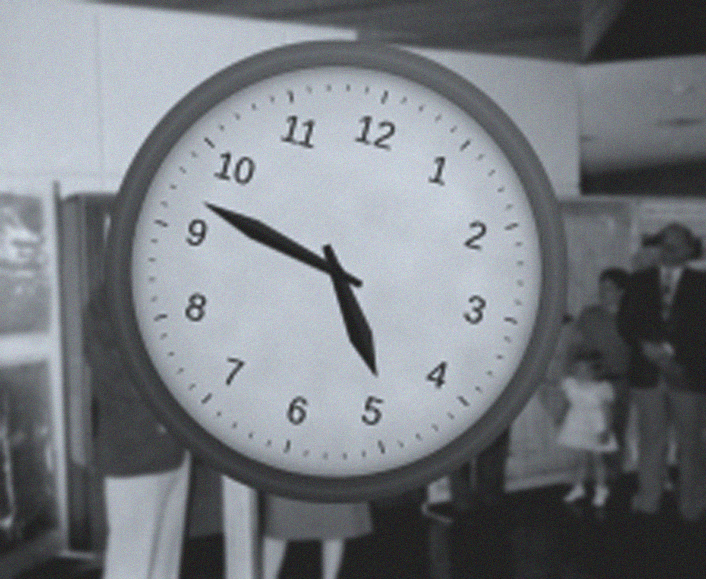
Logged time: 4 h 47 min
